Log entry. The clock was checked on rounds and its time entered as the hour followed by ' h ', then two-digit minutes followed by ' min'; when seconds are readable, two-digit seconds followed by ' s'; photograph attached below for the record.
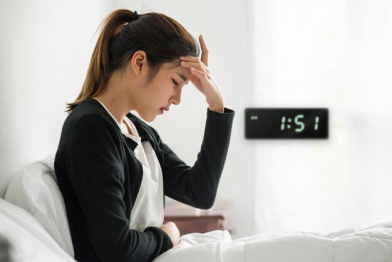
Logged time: 1 h 51 min
